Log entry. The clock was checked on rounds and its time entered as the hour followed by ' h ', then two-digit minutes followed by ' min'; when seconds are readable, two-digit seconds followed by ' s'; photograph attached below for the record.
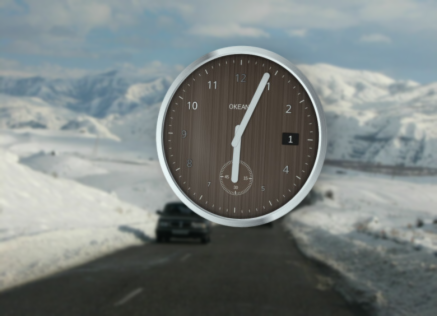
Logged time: 6 h 04 min
